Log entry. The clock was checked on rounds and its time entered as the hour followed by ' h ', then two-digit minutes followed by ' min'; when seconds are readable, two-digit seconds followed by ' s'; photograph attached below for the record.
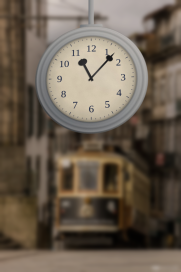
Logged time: 11 h 07 min
